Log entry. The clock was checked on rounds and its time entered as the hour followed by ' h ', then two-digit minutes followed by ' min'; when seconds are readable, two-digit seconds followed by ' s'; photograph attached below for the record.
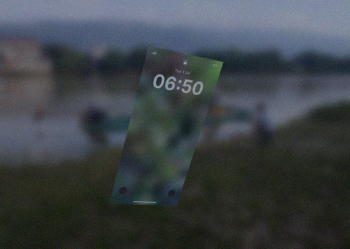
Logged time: 6 h 50 min
